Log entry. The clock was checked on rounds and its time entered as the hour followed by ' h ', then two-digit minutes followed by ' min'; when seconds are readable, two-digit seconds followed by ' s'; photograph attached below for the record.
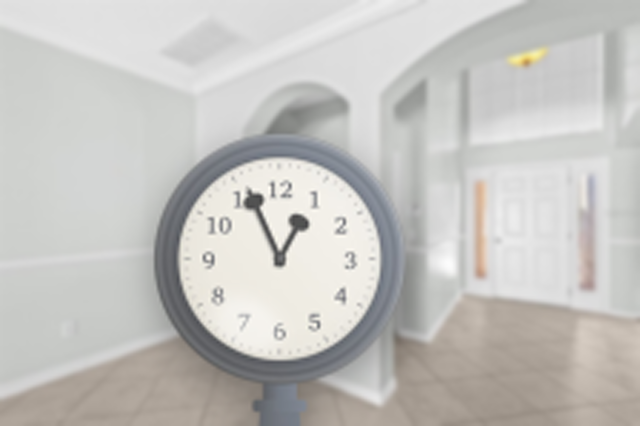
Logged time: 12 h 56 min
